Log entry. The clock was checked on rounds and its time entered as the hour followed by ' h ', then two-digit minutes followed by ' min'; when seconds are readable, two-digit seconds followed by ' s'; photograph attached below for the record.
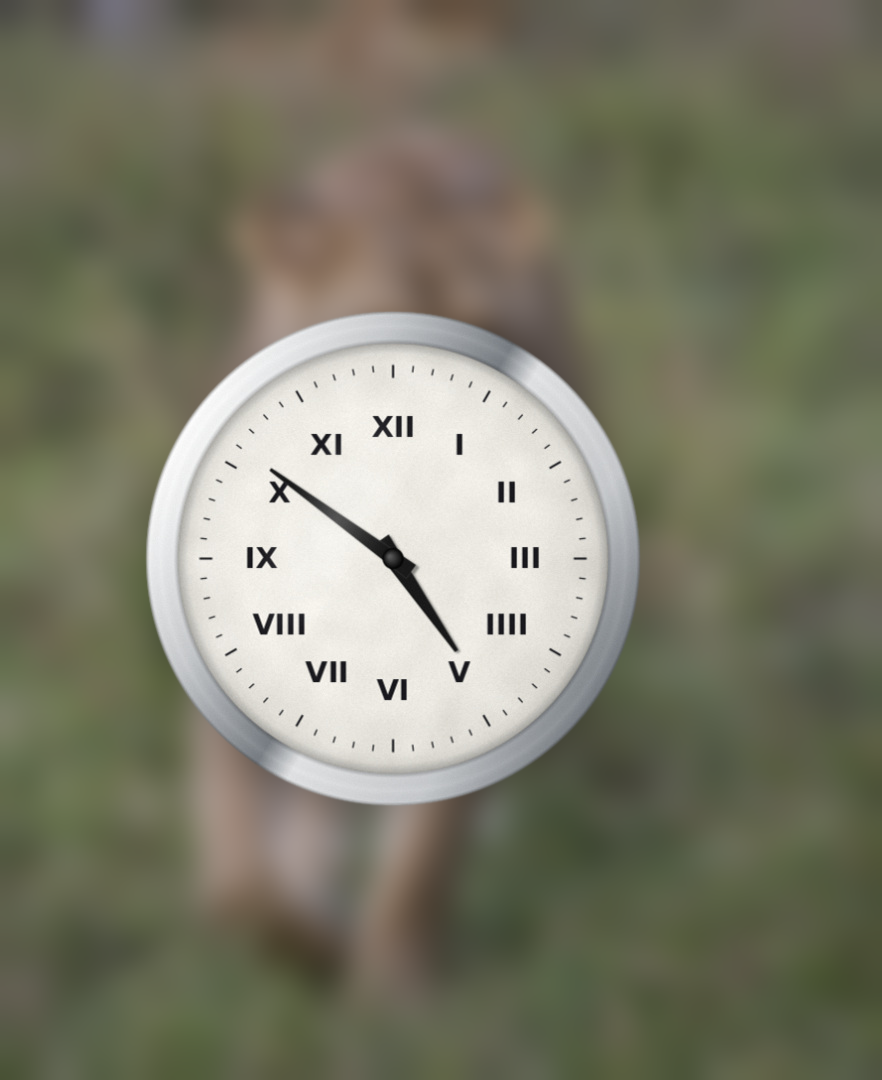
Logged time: 4 h 51 min
